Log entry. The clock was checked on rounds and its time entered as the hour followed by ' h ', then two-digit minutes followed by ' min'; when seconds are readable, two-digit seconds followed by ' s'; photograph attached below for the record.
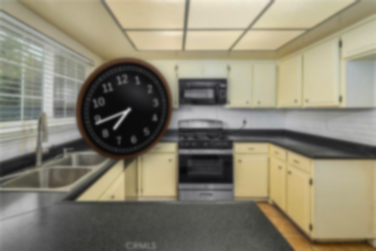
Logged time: 7 h 44 min
